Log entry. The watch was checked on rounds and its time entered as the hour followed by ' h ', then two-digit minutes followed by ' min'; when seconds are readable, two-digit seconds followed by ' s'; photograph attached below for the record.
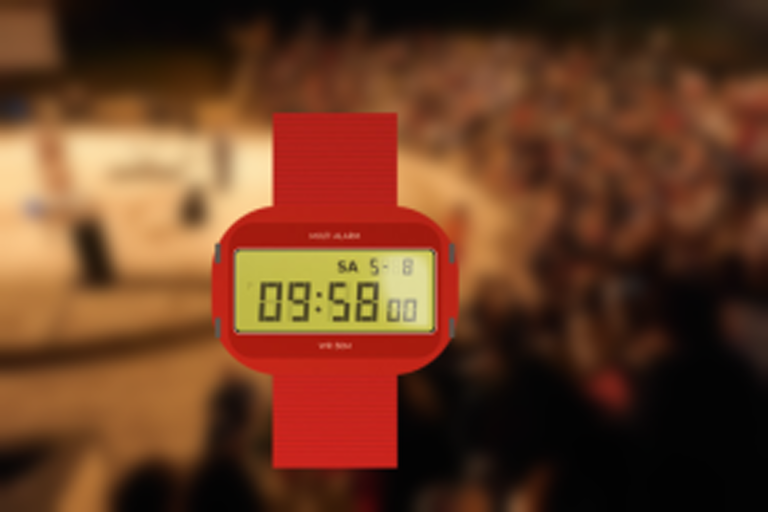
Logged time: 9 h 58 min 00 s
